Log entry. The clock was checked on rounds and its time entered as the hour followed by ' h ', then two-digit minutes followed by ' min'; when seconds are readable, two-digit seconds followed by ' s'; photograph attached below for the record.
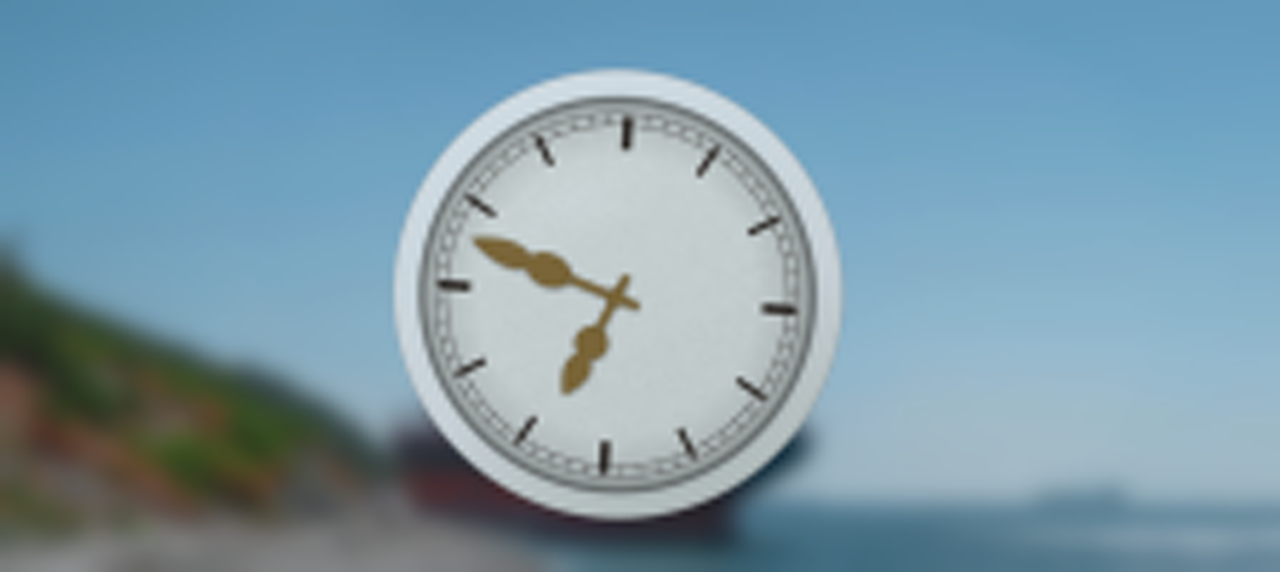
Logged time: 6 h 48 min
